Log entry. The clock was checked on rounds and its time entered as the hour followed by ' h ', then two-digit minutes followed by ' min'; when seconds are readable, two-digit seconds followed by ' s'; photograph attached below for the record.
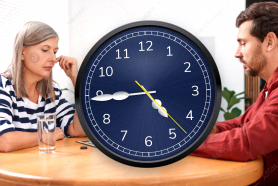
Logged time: 4 h 44 min 23 s
